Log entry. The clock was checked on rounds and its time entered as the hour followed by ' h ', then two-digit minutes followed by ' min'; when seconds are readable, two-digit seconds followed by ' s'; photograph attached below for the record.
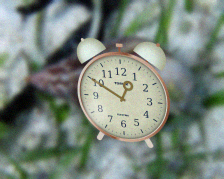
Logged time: 12 h 50 min
